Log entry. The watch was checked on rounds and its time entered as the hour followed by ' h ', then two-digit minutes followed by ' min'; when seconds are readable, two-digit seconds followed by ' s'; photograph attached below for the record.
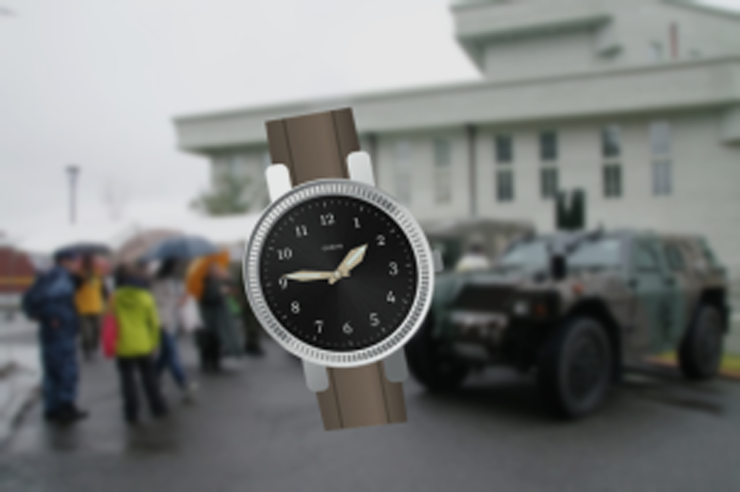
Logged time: 1 h 46 min
